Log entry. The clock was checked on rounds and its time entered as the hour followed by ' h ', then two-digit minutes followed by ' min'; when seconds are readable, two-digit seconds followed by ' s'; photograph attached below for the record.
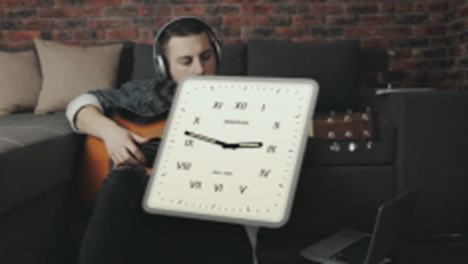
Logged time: 2 h 47 min
